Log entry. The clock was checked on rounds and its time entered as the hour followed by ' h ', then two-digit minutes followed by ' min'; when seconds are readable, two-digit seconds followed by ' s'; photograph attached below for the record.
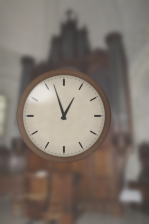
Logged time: 12 h 57 min
